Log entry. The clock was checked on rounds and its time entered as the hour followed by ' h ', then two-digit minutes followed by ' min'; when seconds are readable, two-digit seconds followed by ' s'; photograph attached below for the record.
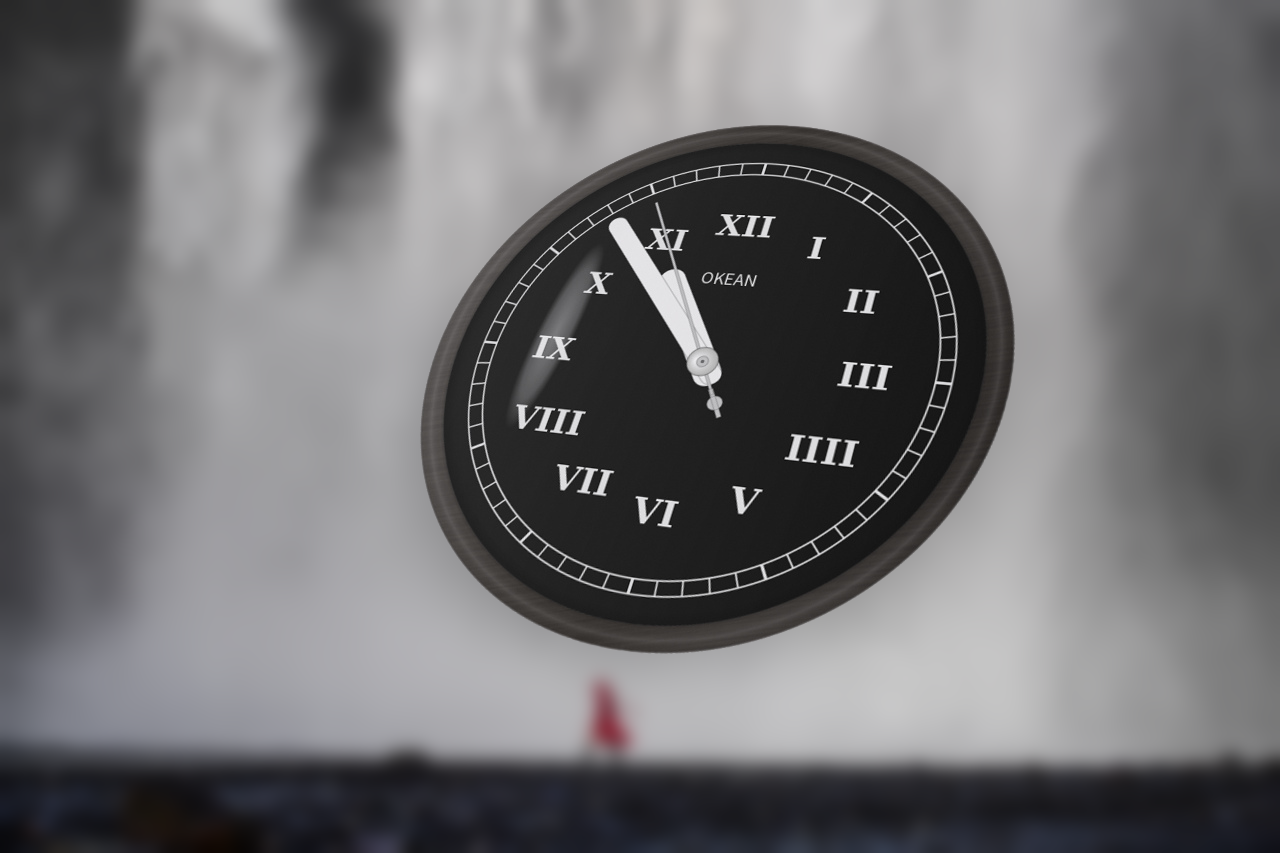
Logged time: 10 h 52 min 55 s
